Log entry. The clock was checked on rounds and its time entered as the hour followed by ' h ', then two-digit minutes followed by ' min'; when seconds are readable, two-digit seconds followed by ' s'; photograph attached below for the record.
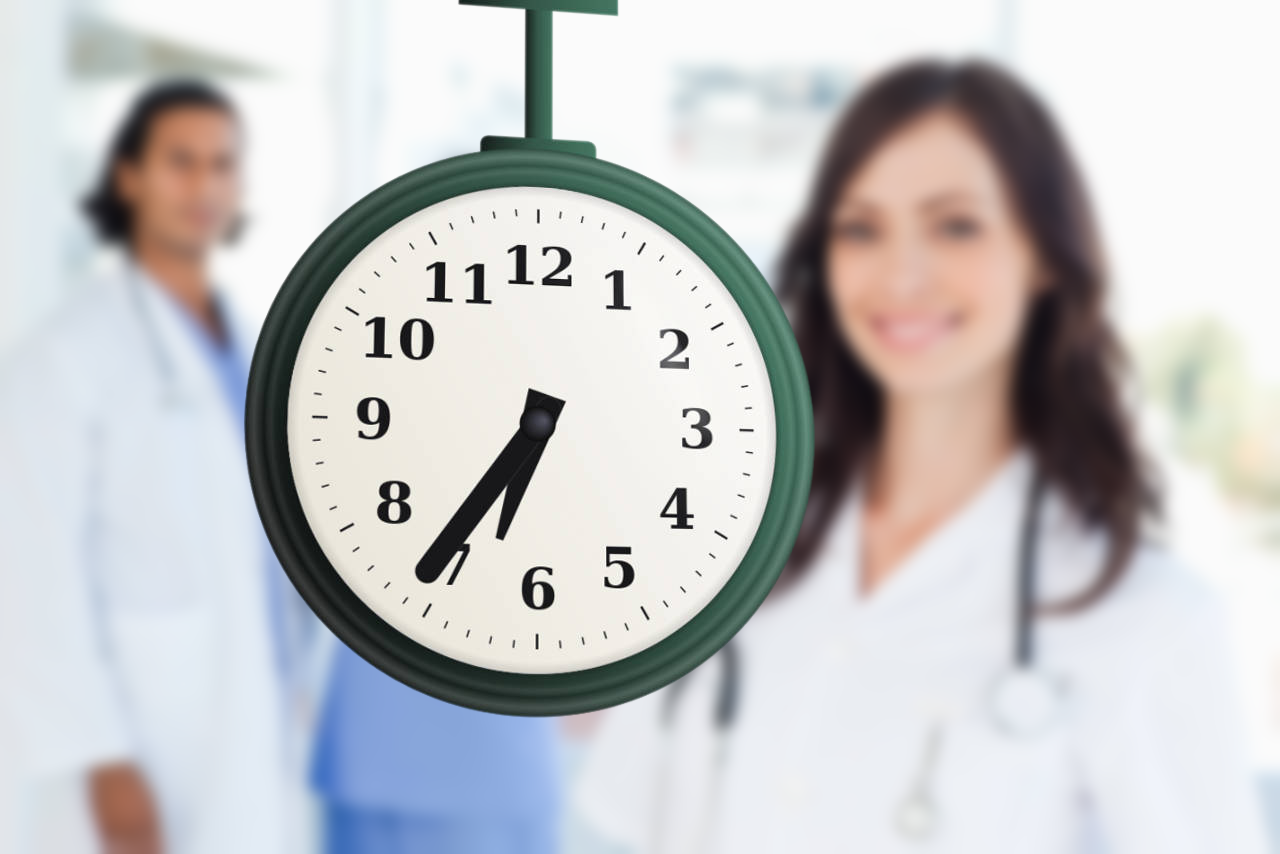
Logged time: 6 h 36 min
